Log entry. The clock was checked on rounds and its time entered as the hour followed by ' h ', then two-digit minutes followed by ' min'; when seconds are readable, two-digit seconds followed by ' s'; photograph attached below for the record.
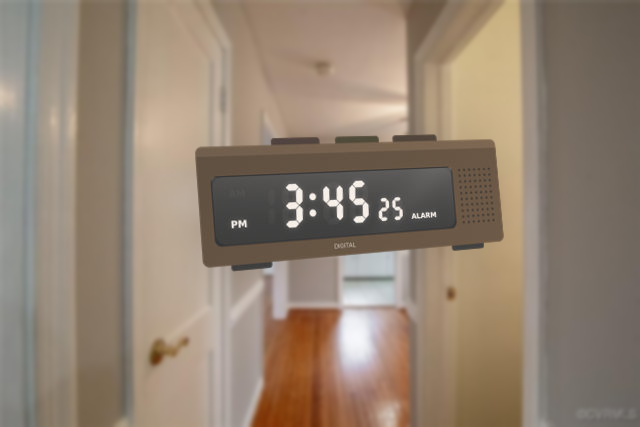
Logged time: 3 h 45 min 25 s
